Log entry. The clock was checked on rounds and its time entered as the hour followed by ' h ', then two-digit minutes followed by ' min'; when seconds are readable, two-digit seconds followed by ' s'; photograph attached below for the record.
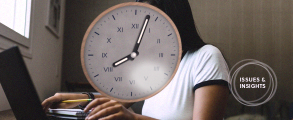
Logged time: 8 h 03 min
